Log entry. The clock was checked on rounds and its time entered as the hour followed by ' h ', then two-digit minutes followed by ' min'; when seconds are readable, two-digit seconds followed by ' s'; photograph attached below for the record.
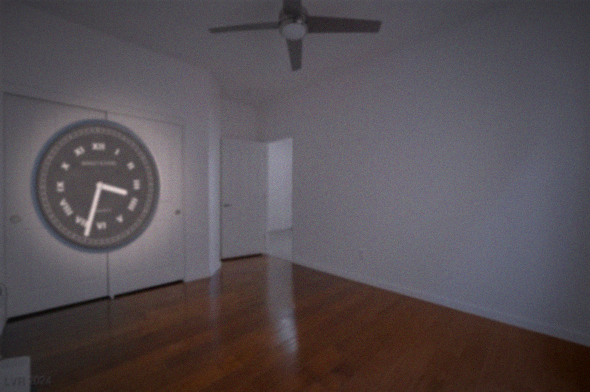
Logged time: 3 h 33 min
